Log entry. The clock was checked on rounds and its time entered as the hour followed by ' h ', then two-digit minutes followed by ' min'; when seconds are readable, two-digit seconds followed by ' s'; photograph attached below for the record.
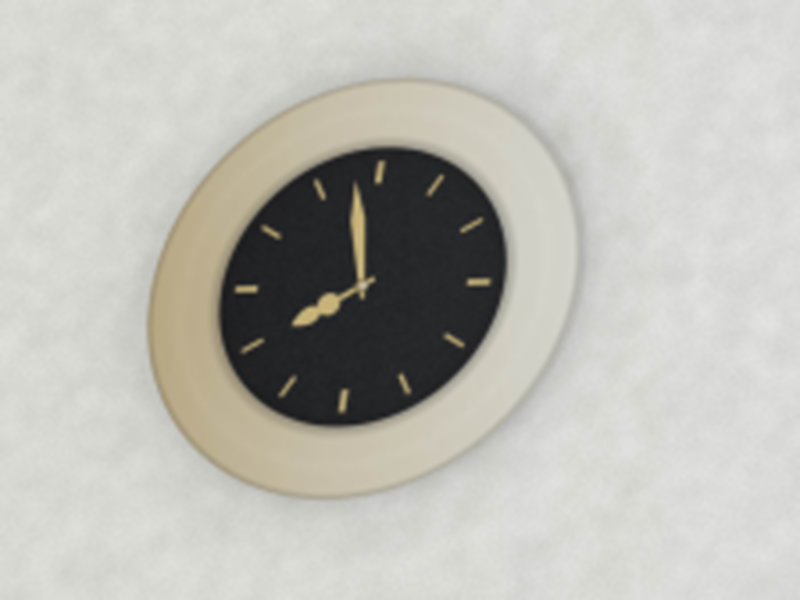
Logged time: 7 h 58 min
